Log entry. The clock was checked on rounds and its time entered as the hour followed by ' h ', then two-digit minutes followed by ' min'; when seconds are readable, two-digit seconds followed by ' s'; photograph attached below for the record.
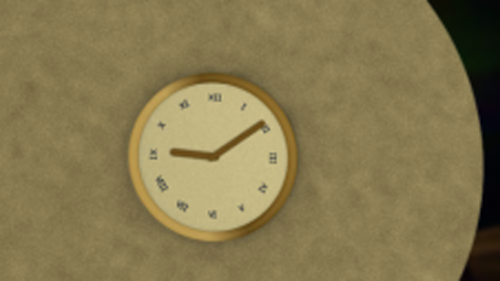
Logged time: 9 h 09 min
